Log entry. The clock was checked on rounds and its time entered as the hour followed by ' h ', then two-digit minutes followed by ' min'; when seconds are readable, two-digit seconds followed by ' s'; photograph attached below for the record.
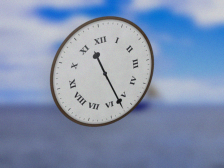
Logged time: 11 h 27 min
